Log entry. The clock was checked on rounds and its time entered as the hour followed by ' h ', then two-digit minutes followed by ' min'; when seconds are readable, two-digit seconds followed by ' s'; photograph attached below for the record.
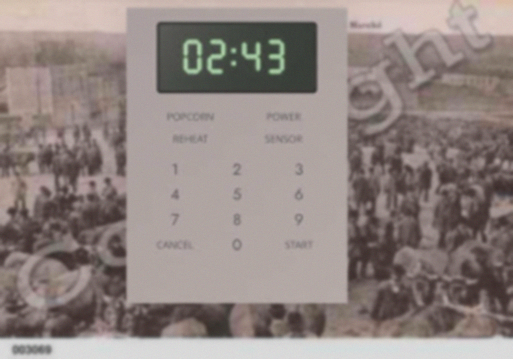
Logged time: 2 h 43 min
